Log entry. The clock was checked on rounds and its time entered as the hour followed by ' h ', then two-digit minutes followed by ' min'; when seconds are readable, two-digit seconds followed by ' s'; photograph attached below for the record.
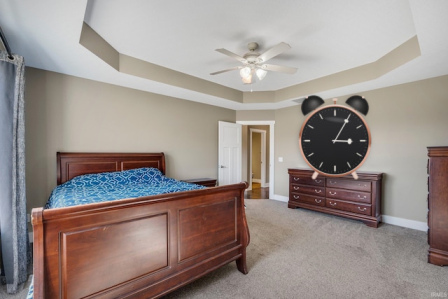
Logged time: 3 h 05 min
